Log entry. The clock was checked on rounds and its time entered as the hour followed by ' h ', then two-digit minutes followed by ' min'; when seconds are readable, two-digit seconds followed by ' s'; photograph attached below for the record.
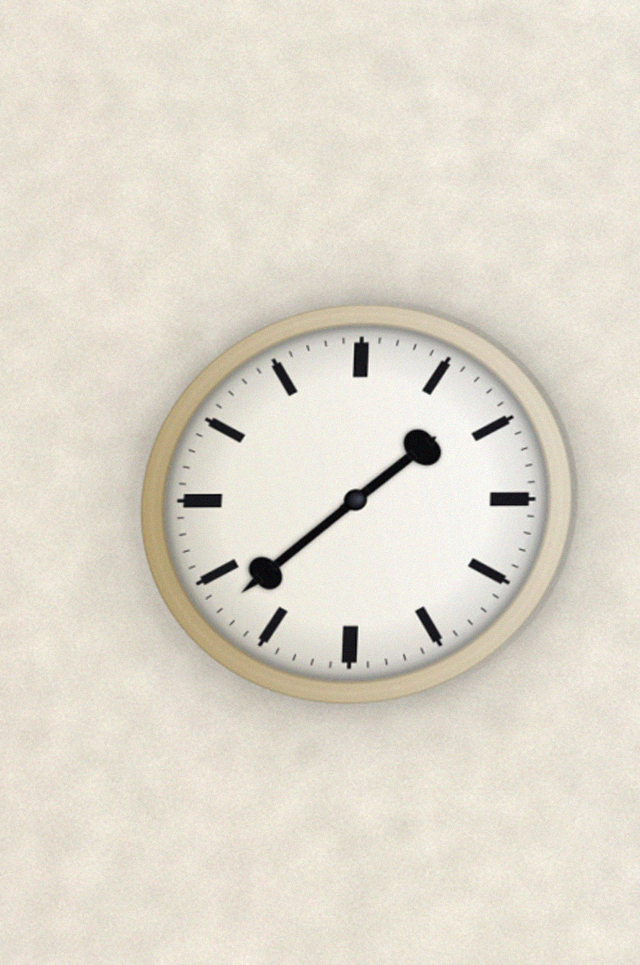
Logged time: 1 h 38 min
